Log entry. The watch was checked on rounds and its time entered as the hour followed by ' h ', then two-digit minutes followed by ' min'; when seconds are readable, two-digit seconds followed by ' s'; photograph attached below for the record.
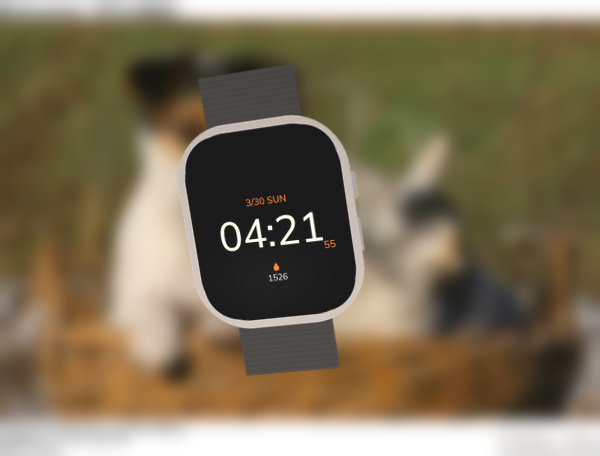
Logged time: 4 h 21 min 55 s
